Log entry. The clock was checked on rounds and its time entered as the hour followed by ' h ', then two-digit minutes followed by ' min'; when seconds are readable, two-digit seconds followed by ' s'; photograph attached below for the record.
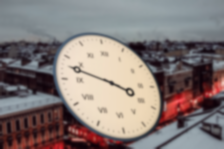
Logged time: 3 h 48 min
